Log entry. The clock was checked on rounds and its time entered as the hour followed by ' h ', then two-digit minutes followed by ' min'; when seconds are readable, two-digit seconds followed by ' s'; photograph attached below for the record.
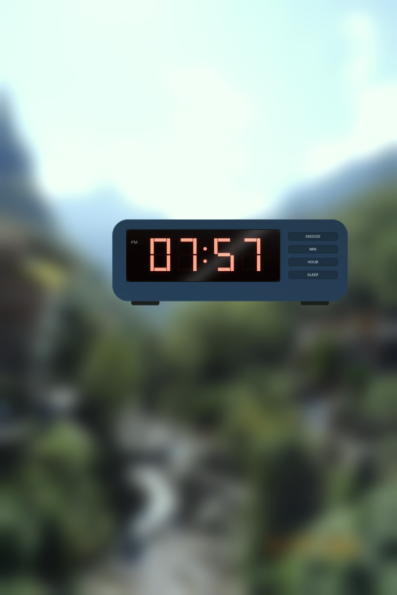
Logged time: 7 h 57 min
